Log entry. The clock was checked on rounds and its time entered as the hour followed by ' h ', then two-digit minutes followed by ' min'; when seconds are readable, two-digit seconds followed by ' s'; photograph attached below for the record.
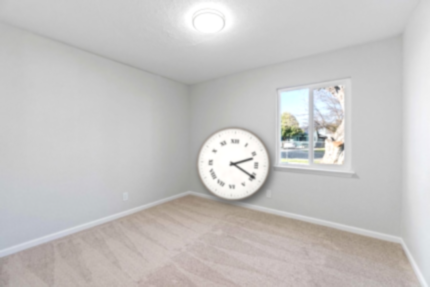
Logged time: 2 h 20 min
